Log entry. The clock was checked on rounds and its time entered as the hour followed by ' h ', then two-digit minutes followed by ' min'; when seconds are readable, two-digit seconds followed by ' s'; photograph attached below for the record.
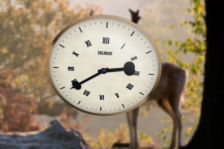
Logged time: 2 h 39 min
